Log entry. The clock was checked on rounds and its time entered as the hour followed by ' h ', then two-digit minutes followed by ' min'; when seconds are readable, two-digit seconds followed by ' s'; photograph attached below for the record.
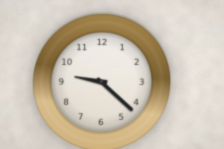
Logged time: 9 h 22 min
